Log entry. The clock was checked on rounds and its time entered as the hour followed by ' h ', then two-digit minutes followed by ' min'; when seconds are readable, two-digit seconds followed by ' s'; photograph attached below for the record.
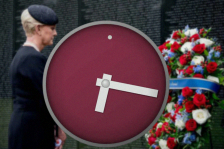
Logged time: 6 h 16 min
